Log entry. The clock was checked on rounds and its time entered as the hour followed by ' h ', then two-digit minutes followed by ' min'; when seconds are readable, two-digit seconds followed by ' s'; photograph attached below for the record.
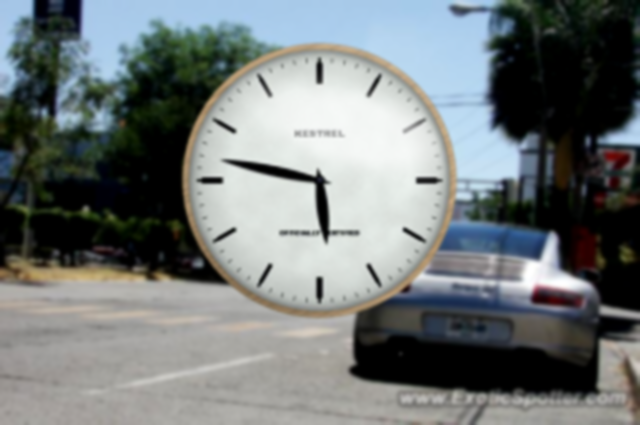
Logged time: 5 h 47 min
